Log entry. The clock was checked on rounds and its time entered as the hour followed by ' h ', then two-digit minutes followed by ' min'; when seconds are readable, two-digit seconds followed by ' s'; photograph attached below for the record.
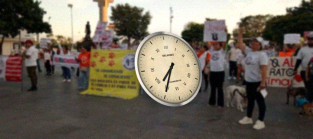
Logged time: 7 h 35 min
